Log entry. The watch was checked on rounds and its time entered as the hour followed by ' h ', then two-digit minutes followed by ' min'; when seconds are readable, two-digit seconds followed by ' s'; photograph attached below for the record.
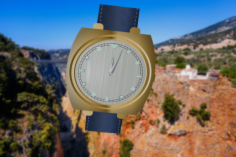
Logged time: 12 h 03 min
